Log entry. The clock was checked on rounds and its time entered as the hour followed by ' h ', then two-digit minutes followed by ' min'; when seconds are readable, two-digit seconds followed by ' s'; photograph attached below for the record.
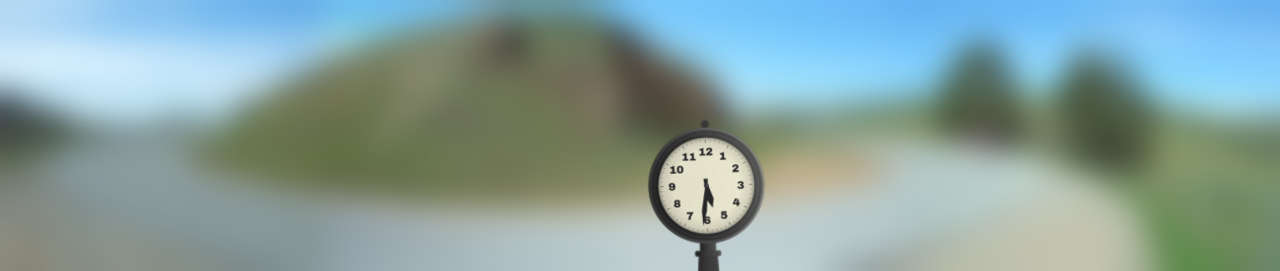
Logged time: 5 h 31 min
